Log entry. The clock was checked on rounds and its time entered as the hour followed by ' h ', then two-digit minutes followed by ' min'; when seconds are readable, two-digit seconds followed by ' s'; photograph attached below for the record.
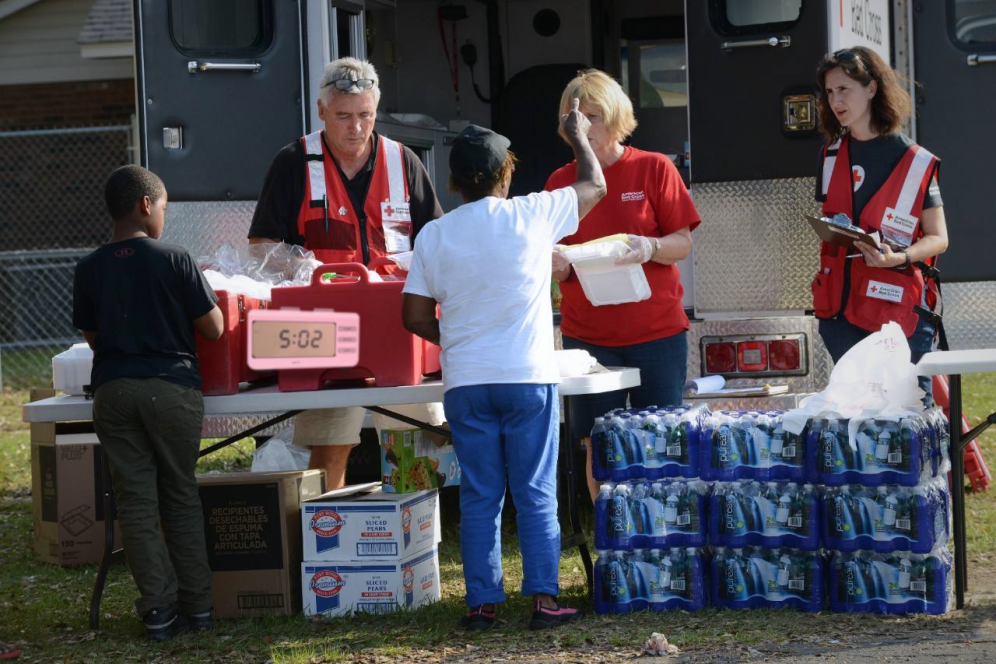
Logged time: 5 h 02 min
